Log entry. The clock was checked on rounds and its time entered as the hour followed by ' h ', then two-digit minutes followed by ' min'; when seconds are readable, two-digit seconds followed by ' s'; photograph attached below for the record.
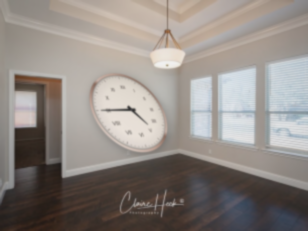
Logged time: 4 h 45 min
